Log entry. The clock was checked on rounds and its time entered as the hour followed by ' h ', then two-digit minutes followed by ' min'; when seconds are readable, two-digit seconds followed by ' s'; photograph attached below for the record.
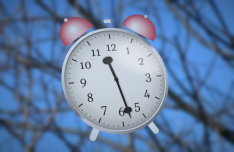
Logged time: 11 h 28 min
